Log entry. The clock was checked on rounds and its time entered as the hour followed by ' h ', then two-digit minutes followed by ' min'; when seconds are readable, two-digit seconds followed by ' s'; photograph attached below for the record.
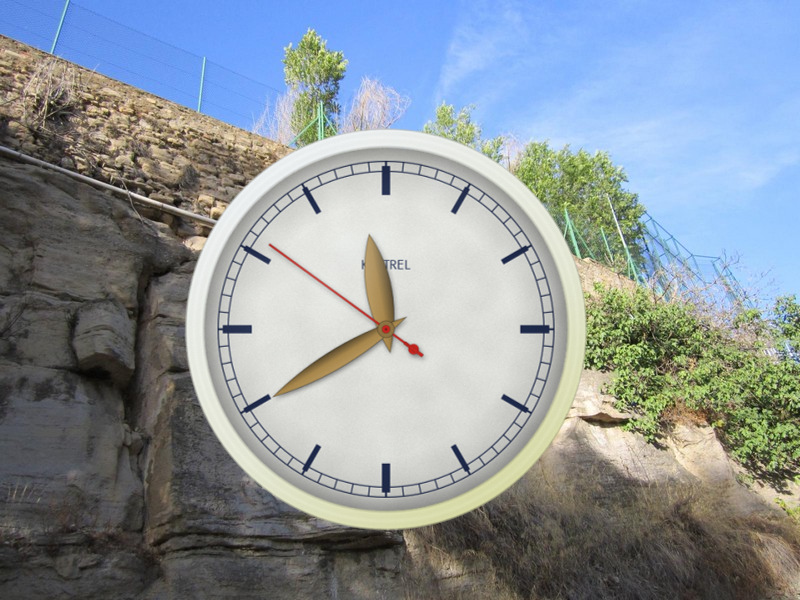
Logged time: 11 h 39 min 51 s
